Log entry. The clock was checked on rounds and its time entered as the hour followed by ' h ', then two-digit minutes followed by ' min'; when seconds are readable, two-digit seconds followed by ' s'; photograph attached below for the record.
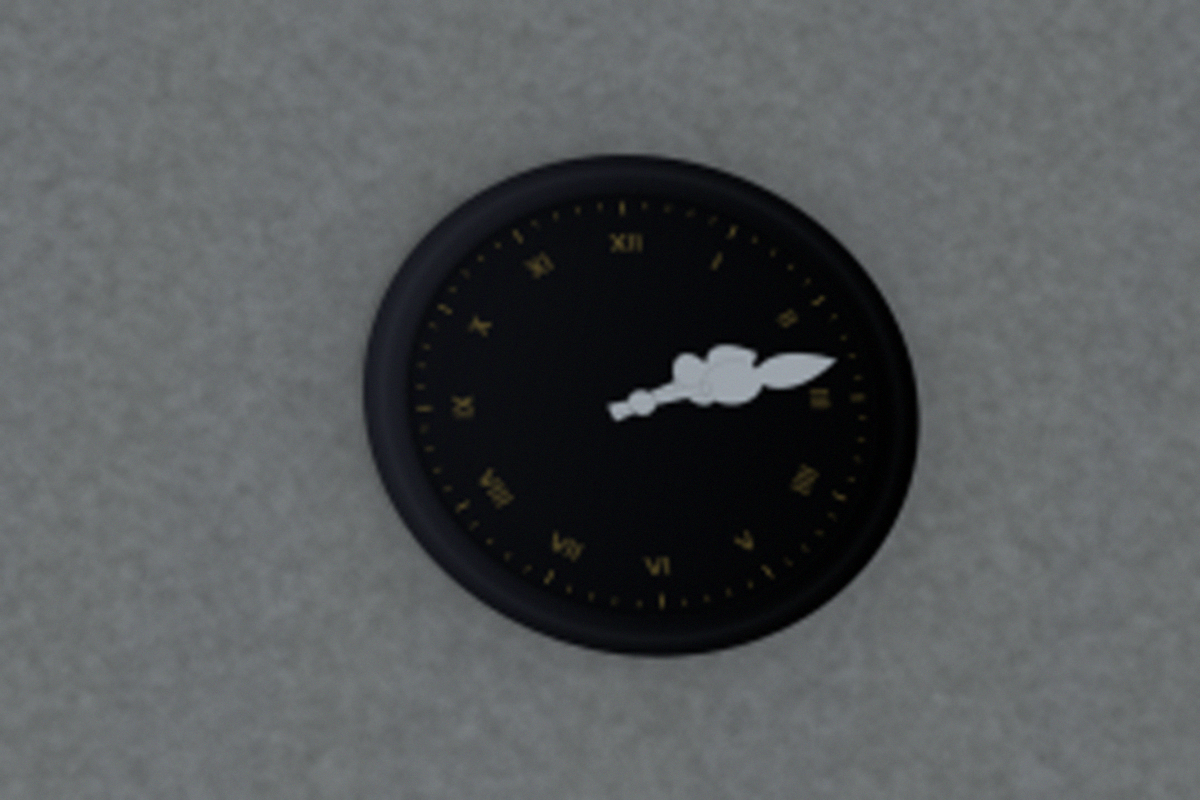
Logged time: 2 h 13 min
